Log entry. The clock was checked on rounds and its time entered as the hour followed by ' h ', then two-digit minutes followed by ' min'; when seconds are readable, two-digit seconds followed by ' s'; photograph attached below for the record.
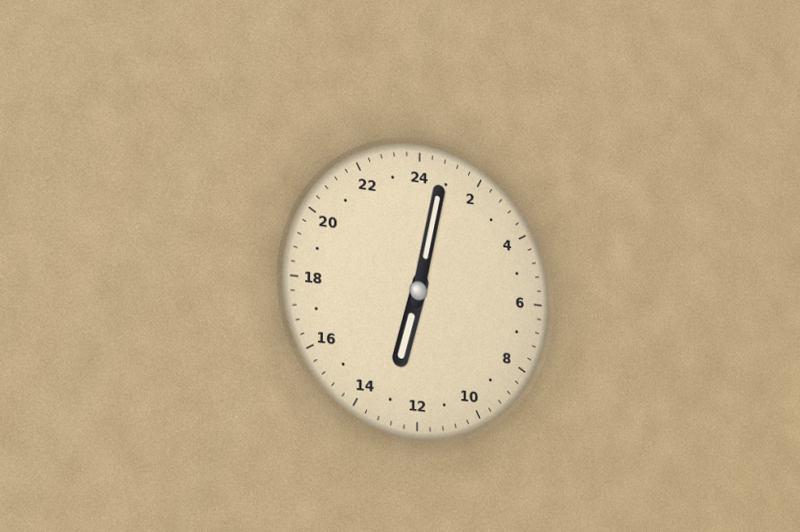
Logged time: 13 h 02 min
